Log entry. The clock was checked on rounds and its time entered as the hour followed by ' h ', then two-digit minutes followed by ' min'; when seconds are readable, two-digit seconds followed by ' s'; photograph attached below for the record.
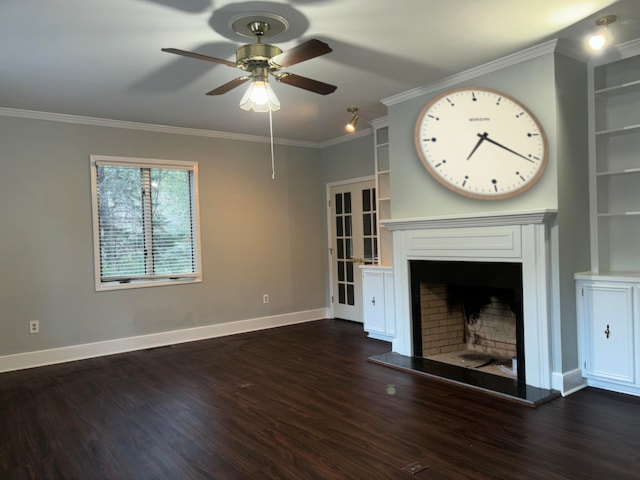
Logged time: 7 h 21 min
